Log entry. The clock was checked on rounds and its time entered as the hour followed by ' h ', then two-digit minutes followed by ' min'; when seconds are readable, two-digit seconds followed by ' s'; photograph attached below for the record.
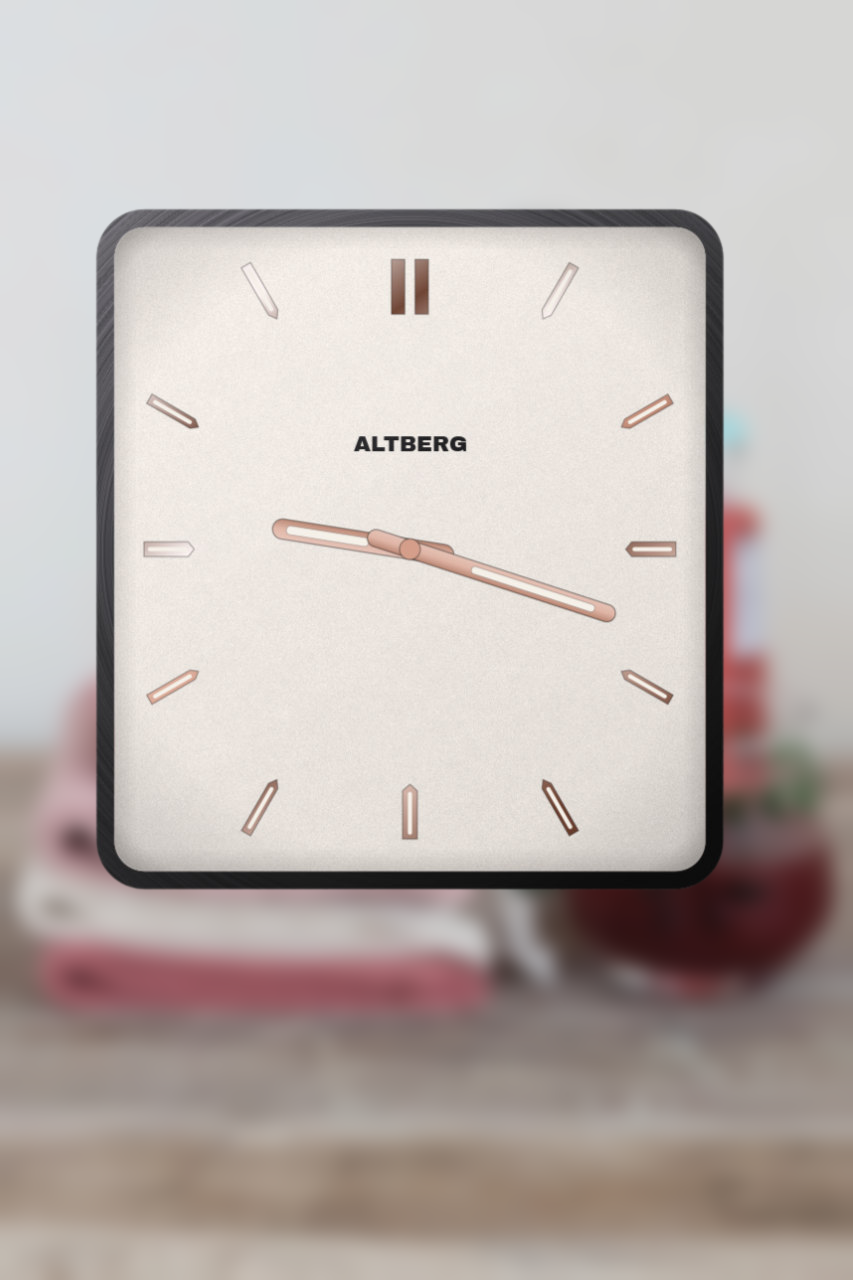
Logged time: 9 h 18 min
